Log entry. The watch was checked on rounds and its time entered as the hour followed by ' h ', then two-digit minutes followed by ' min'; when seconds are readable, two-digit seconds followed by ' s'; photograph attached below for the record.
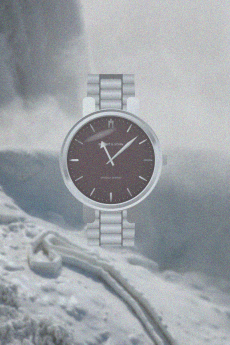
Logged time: 11 h 08 min
